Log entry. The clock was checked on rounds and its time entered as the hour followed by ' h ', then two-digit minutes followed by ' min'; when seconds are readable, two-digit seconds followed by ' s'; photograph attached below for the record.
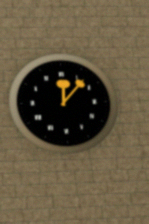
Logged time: 12 h 07 min
